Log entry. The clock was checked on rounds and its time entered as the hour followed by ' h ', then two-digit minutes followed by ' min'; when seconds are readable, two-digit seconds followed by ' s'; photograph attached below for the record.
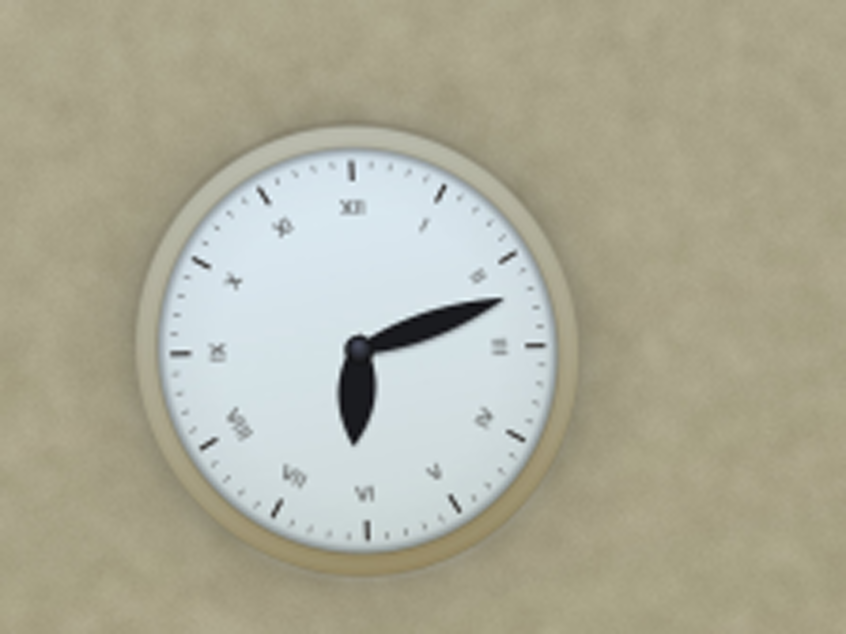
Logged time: 6 h 12 min
